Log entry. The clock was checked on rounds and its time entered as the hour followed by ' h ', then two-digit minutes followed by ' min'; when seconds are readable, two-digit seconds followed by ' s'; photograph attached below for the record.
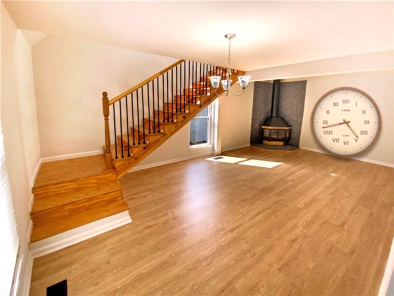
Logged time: 4 h 43 min
